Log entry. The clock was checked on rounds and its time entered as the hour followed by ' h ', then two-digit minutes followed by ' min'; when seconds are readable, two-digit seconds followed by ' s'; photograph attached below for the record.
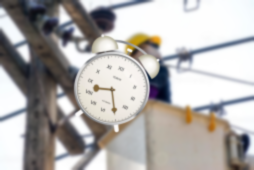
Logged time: 8 h 25 min
